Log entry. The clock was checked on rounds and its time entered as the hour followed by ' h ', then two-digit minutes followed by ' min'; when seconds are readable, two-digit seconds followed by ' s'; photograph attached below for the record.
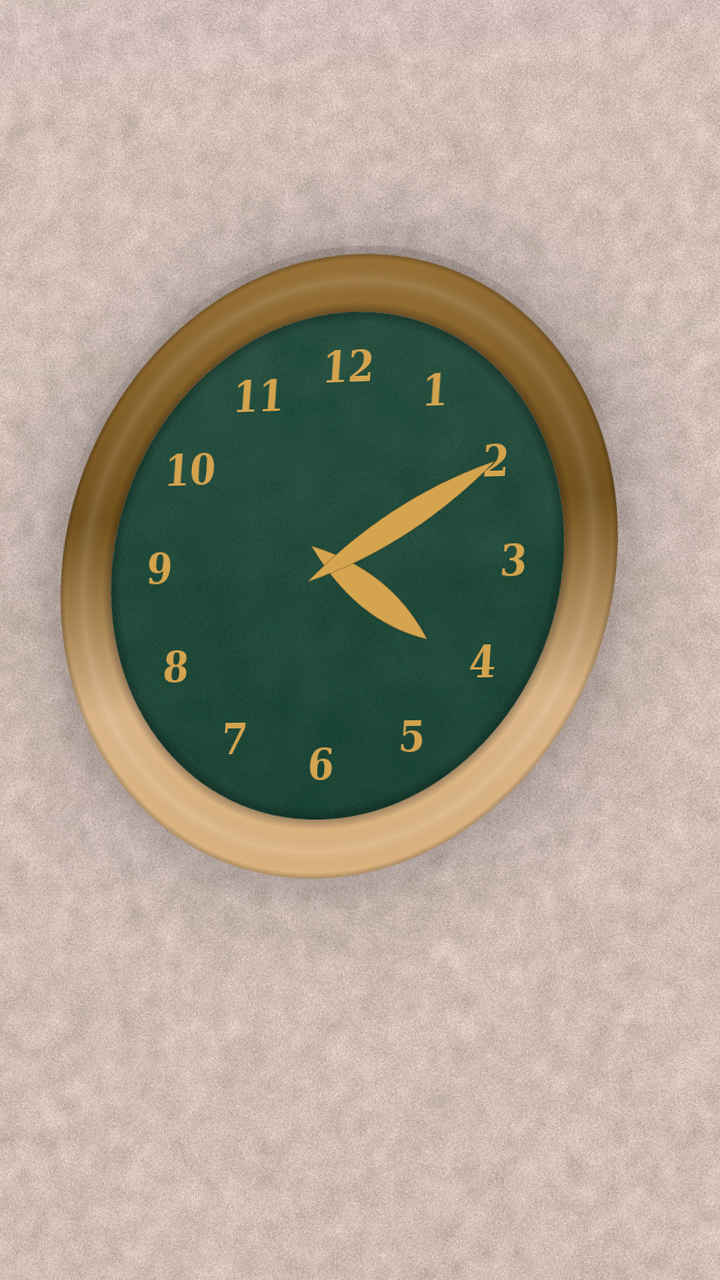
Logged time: 4 h 10 min
